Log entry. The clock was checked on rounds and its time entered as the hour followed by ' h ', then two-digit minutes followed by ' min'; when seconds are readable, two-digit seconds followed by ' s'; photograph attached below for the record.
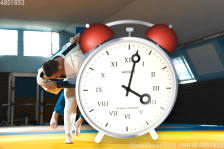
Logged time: 4 h 02 min
